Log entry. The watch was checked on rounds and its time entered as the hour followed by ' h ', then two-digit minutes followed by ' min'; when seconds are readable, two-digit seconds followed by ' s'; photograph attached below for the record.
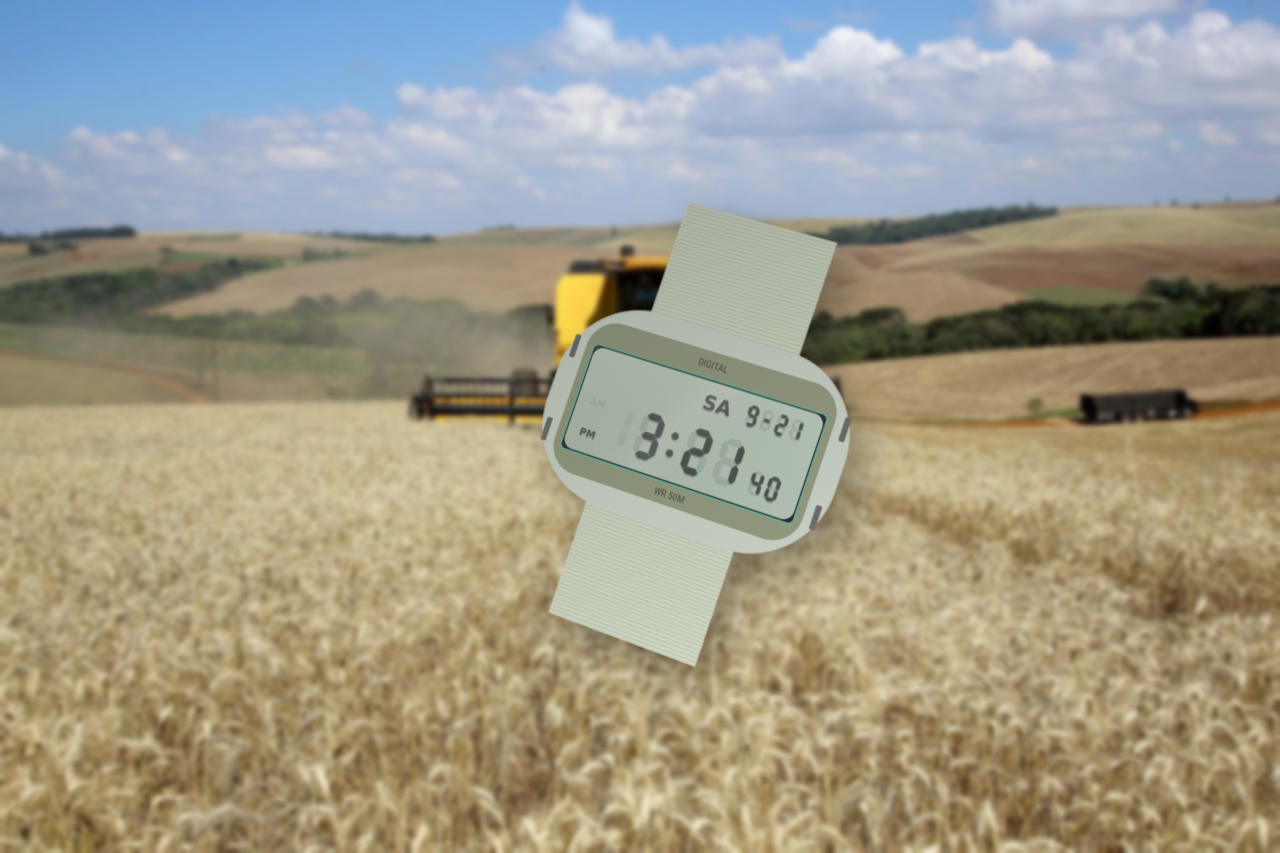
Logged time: 3 h 21 min 40 s
